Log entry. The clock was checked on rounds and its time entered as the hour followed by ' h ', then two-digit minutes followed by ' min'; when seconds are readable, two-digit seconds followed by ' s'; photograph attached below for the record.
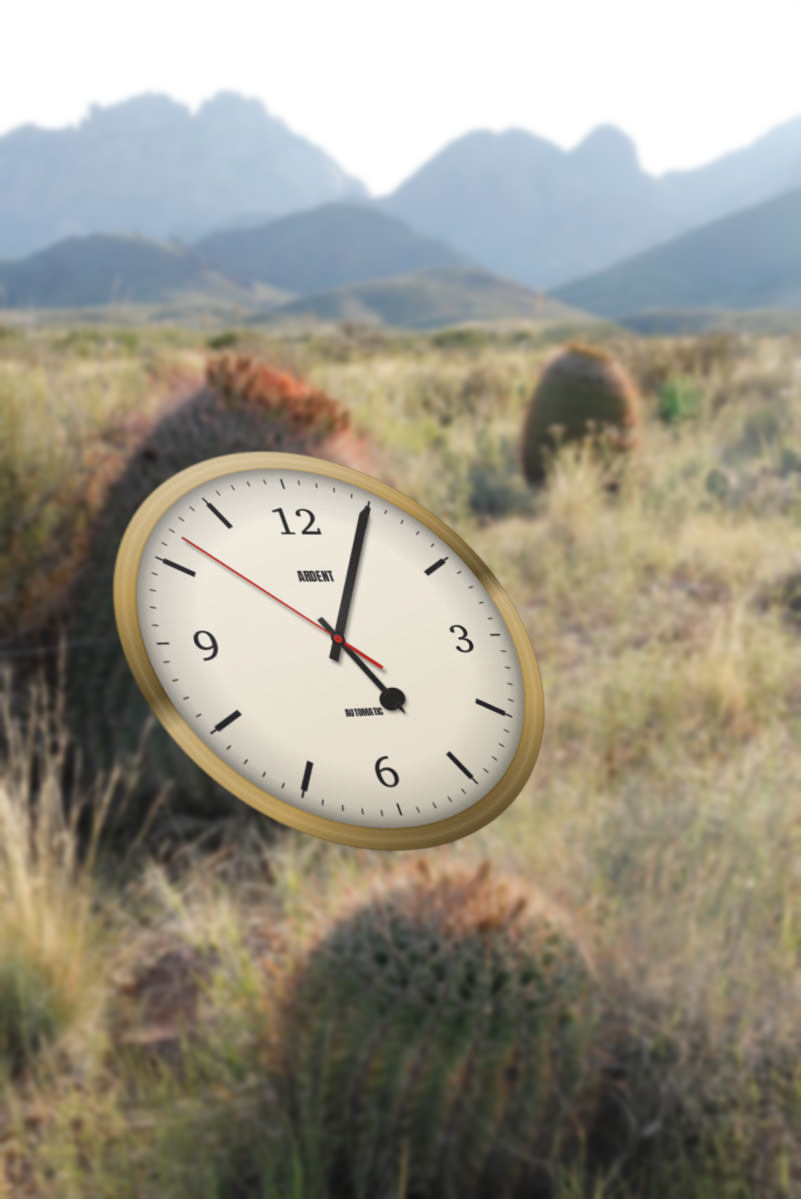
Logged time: 5 h 04 min 52 s
